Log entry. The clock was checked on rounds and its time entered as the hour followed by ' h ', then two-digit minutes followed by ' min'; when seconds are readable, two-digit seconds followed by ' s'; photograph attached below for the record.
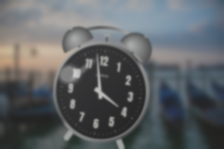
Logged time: 3 h 58 min
